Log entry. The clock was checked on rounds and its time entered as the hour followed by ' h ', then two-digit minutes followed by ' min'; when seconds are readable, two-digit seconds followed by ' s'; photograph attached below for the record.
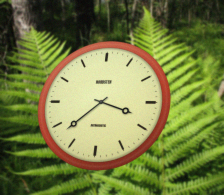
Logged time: 3 h 38 min
